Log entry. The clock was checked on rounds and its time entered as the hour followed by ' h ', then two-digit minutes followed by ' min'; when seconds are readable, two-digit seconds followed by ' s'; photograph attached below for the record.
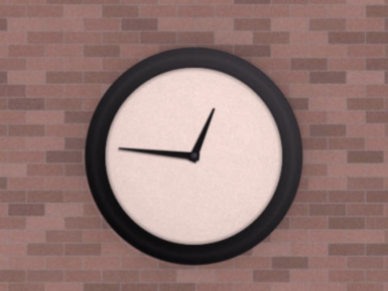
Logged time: 12 h 46 min
